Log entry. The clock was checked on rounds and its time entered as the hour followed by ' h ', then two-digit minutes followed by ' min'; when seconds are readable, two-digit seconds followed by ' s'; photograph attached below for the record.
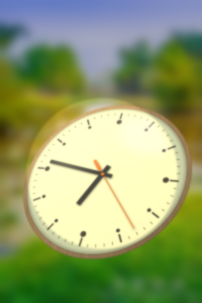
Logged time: 6 h 46 min 23 s
